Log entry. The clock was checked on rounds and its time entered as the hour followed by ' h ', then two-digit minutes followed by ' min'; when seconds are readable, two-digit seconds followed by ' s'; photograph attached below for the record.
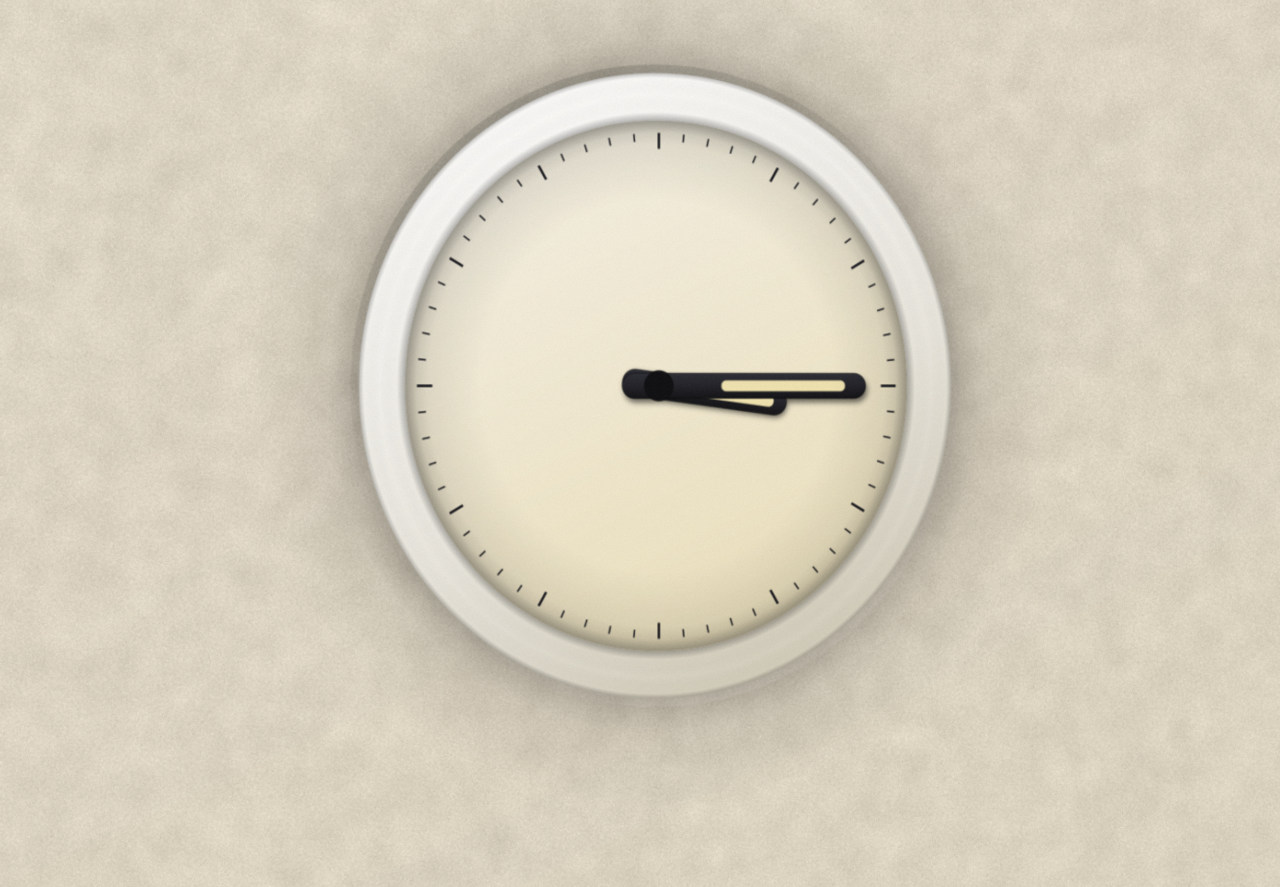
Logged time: 3 h 15 min
